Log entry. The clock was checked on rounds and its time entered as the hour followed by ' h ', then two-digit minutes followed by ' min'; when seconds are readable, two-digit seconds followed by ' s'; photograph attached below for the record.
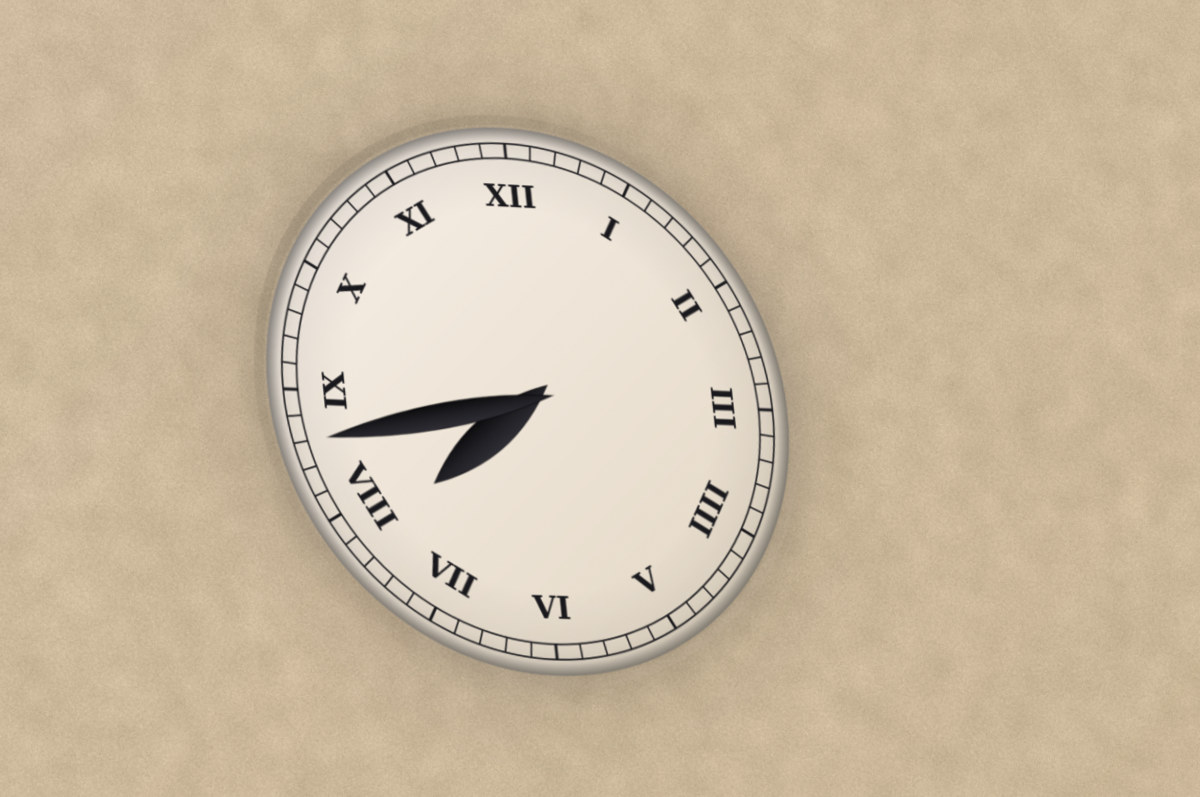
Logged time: 7 h 43 min
